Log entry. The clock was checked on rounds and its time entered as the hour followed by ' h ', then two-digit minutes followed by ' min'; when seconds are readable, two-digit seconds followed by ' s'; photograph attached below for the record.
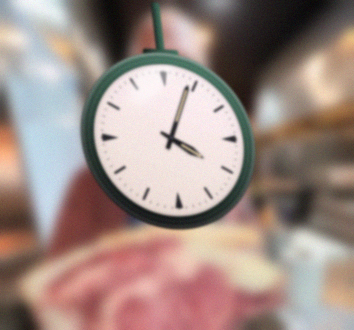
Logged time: 4 h 04 min
